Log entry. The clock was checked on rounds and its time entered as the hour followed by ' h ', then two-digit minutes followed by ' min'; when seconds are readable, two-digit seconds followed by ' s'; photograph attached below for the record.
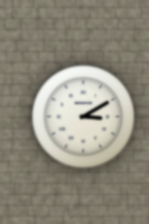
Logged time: 3 h 10 min
